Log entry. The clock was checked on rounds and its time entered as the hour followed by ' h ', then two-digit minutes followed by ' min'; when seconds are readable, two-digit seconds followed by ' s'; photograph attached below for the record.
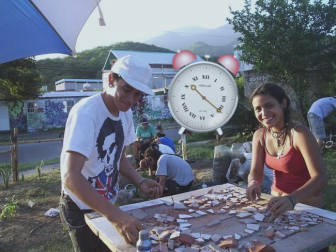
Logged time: 10 h 21 min
